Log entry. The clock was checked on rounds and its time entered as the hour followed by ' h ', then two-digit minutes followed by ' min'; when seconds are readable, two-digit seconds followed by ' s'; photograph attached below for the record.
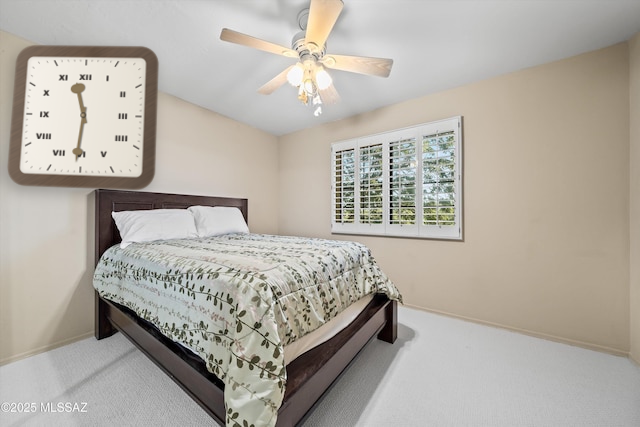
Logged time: 11 h 31 min
